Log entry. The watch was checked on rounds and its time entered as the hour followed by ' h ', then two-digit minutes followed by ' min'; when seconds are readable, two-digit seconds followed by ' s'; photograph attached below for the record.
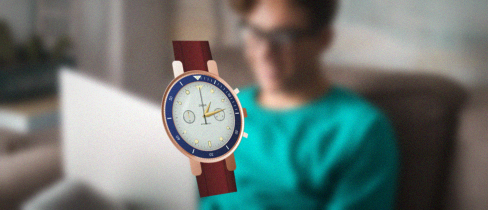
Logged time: 1 h 13 min
